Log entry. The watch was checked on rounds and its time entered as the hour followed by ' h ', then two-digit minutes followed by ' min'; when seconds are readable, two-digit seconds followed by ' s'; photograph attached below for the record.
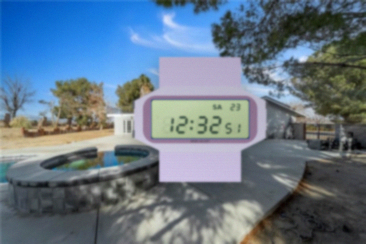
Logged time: 12 h 32 min 51 s
